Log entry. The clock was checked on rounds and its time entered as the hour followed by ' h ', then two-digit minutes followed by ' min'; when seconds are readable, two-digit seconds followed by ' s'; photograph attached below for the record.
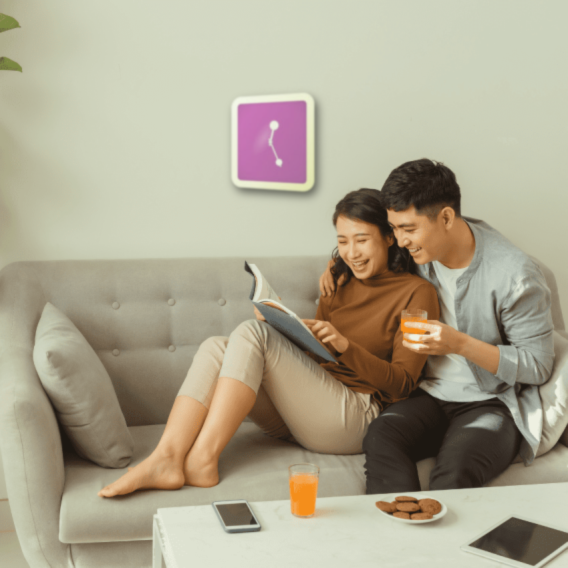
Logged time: 12 h 26 min
